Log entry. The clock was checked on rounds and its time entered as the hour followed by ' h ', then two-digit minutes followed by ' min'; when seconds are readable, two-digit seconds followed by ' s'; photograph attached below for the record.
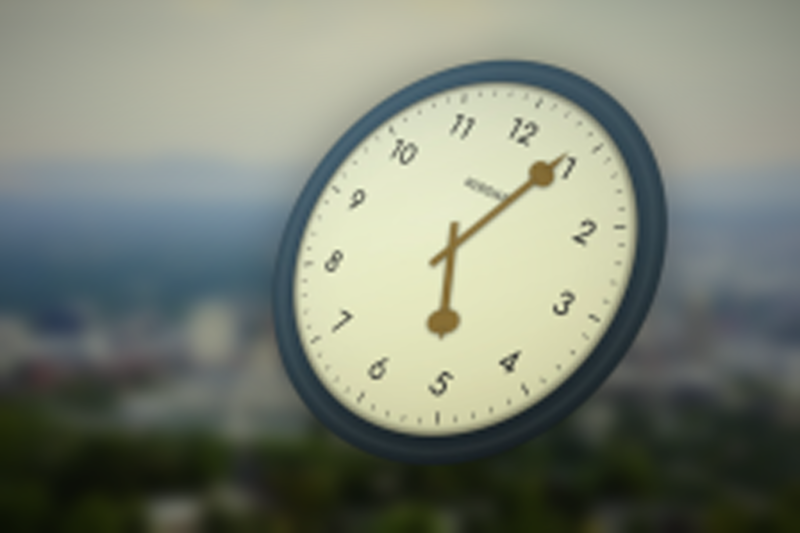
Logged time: 5 h 04 min
